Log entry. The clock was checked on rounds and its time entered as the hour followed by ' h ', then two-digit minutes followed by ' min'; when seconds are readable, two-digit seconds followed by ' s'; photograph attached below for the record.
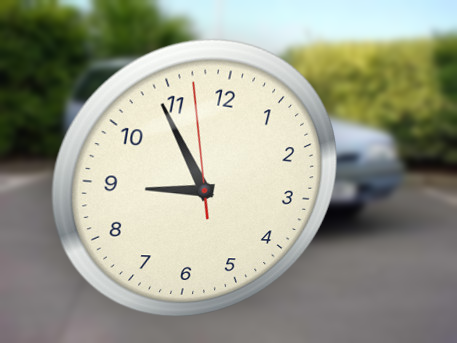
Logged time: 8 h 53 min 57 s
